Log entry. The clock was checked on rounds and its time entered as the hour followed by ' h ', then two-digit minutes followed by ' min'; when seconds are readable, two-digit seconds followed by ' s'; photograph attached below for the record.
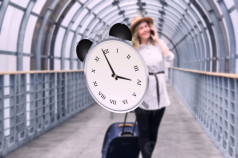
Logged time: 3 h 59 min
